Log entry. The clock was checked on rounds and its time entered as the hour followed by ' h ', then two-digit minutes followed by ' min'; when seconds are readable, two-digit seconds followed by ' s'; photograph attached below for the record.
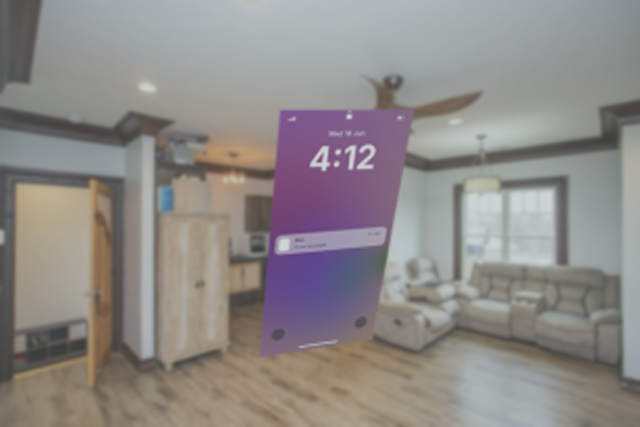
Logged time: 4 h 12 min
